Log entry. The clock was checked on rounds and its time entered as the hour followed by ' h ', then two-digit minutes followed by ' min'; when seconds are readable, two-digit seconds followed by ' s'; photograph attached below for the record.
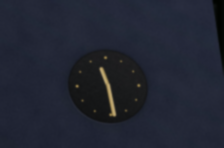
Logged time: 11 h 29 min
